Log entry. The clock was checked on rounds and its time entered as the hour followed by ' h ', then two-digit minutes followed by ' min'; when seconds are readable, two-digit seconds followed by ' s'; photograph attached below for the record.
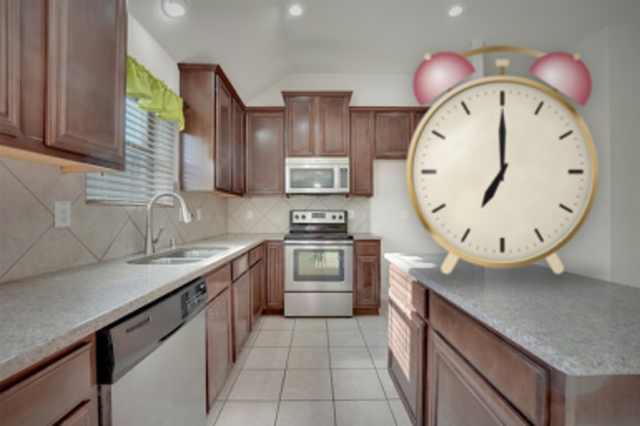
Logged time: 7 h 00 min
